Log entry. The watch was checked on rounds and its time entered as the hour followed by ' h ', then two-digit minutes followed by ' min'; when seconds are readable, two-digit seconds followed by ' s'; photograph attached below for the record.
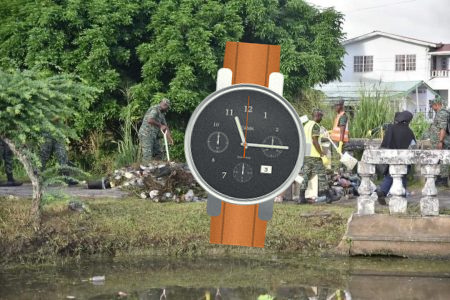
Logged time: 11 h 15 min
